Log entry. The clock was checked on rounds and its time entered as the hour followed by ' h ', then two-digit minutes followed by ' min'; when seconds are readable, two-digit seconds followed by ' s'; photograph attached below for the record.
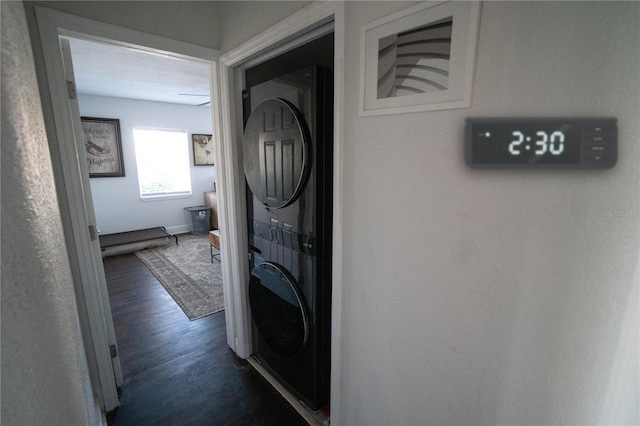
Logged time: 2 h 30 min
